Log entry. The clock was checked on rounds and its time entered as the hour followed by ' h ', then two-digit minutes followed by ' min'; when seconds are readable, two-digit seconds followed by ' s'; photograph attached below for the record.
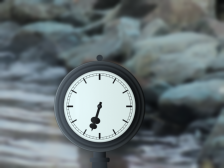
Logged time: 6 h 33 min
